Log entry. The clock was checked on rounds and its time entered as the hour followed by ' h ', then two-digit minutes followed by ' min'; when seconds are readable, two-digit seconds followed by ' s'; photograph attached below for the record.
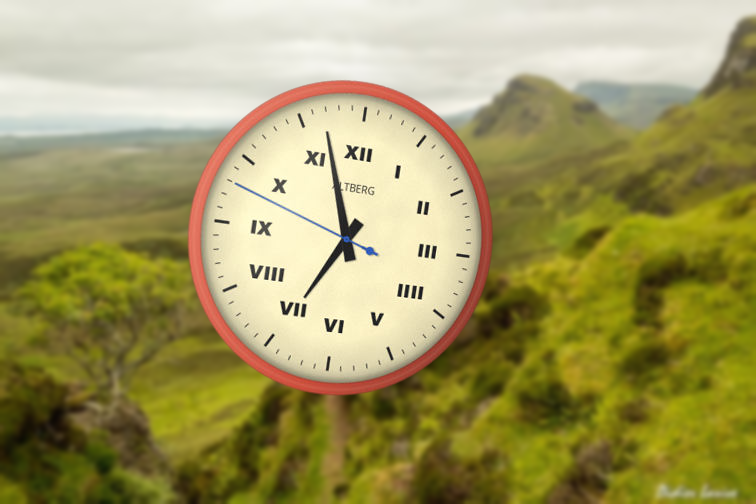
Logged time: 6 h 56 min 48 s
